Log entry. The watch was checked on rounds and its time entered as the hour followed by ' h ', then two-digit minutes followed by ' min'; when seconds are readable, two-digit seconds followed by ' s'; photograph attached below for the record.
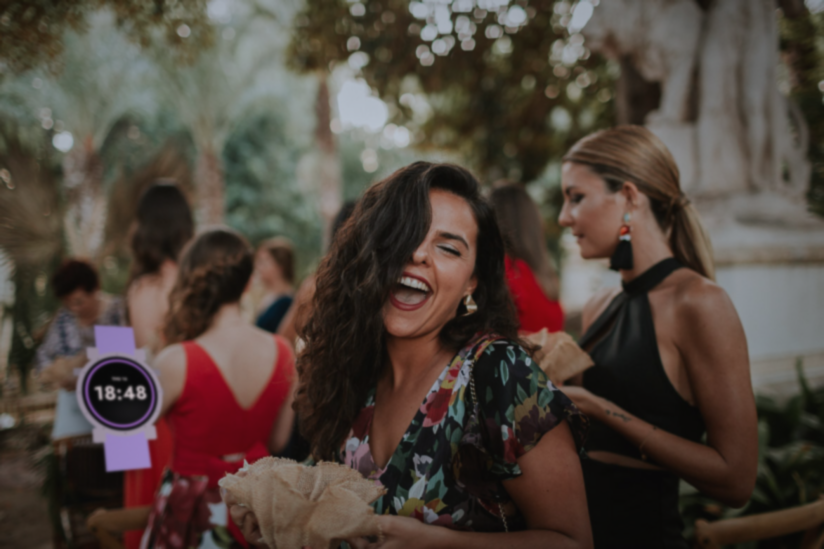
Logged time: 18 h 48 min
